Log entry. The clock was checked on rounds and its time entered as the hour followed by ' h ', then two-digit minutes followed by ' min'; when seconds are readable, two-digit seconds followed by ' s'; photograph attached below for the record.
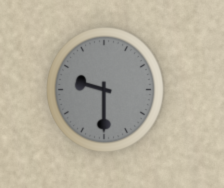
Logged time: 9 h 30 min
